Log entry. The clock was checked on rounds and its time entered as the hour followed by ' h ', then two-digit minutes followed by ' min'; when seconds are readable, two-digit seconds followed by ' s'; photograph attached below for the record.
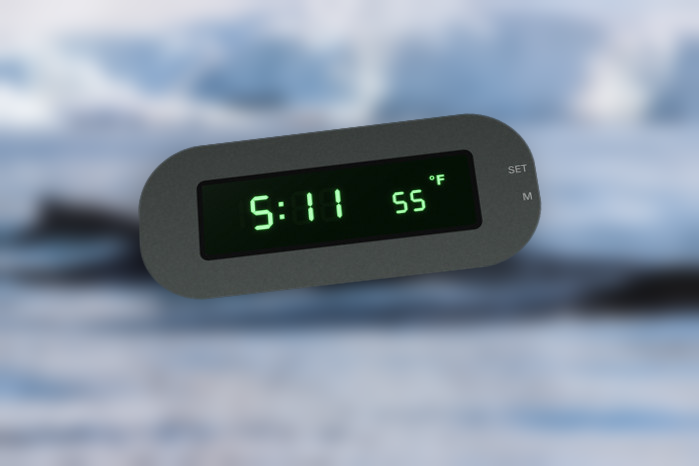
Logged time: 5 h 11 min
